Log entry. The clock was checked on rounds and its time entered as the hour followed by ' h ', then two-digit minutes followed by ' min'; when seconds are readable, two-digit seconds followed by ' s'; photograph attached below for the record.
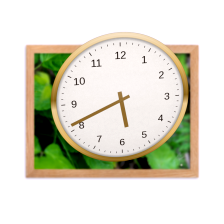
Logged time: 5 h 41 min
